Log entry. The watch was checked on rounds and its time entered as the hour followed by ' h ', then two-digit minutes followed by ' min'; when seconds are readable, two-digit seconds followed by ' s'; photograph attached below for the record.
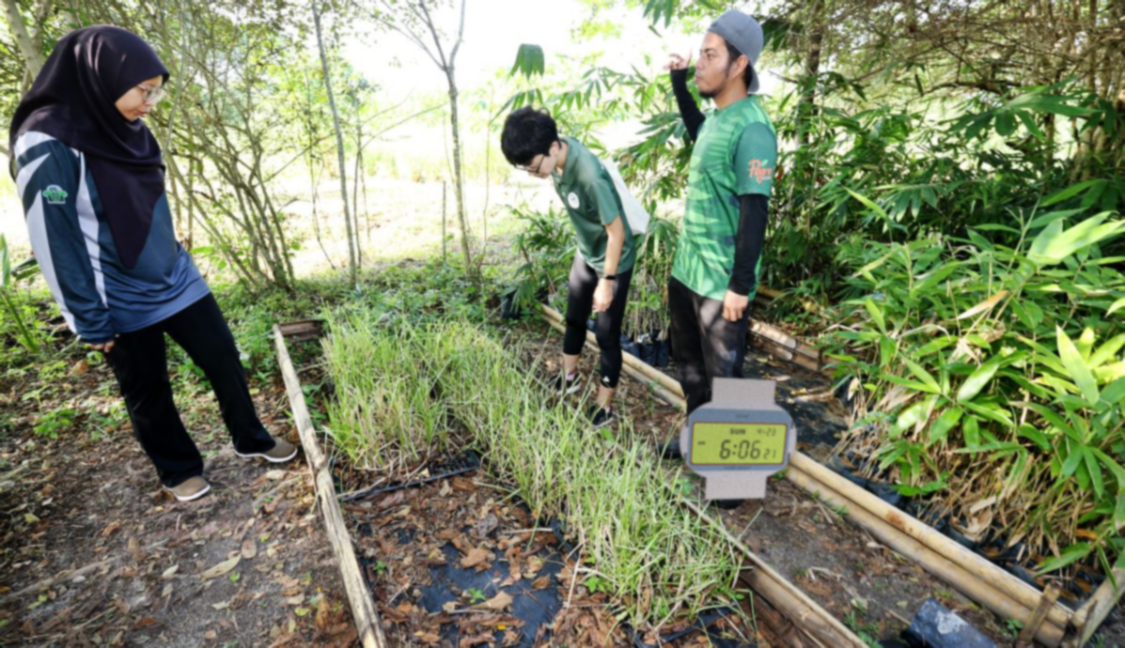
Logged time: 6 h 06 min
